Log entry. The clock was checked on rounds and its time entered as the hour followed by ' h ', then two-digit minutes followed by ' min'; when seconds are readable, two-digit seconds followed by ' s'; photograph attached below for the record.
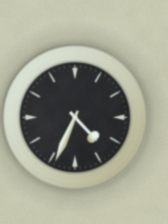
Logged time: 4 h 34 min
